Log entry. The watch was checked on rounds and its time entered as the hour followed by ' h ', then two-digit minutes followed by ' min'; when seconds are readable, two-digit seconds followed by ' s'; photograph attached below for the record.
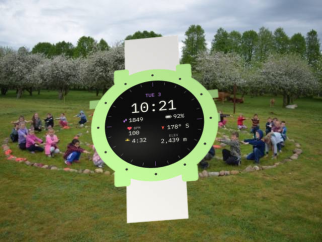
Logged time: 10 h 21 min
